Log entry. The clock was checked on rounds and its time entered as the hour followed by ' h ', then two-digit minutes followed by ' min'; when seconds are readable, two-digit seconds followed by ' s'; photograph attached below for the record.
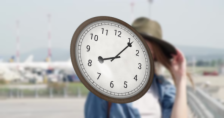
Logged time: 8 h 06 min
